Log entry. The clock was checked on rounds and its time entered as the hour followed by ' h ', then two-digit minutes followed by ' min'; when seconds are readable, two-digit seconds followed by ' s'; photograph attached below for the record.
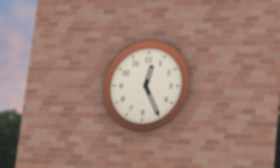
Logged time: 12 h 25 min
